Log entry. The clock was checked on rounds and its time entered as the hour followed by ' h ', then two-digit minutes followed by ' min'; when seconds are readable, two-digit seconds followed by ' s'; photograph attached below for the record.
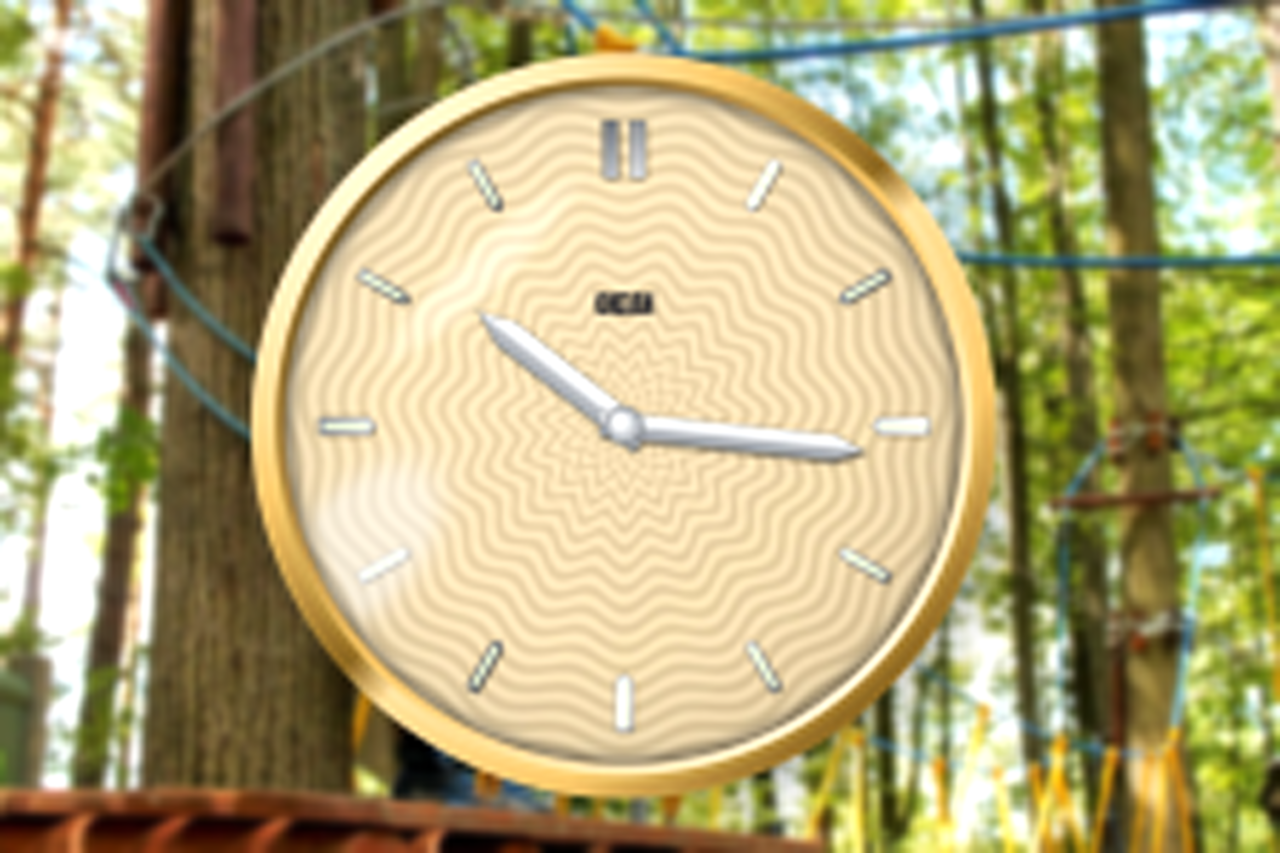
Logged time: 10 h 16 min
